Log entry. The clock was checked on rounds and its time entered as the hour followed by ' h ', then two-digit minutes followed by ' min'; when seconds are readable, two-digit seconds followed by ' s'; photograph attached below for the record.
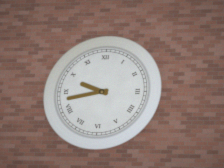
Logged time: 9 h 43 min
